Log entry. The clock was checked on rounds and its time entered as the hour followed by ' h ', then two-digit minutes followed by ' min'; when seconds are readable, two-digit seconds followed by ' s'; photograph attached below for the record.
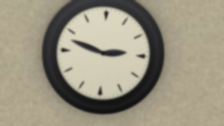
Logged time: 2 h 48 min
